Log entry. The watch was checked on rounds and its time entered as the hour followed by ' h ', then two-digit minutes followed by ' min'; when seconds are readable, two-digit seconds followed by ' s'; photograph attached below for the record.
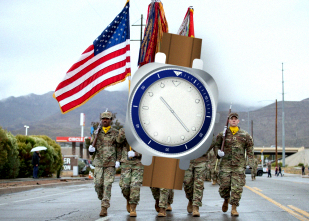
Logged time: 10 h 22 min
